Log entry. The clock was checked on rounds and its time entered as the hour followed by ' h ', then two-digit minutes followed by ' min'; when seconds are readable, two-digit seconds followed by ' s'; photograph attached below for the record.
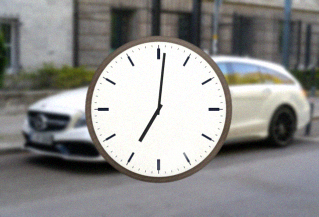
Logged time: 7 h 01 min
